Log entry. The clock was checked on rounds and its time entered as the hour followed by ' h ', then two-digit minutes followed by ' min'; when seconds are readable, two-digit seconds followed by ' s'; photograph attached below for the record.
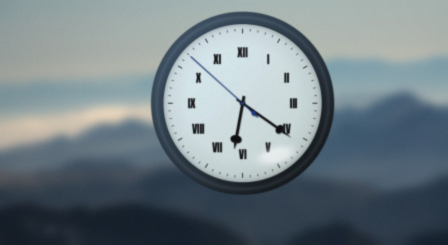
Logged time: 6 h 20 min 52 s
